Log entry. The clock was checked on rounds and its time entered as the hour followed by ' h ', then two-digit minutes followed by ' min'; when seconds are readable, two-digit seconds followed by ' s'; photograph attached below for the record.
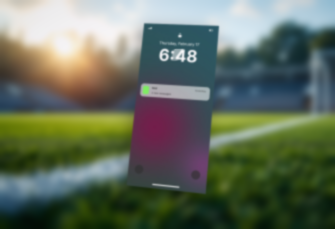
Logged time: 6 h 48 min
